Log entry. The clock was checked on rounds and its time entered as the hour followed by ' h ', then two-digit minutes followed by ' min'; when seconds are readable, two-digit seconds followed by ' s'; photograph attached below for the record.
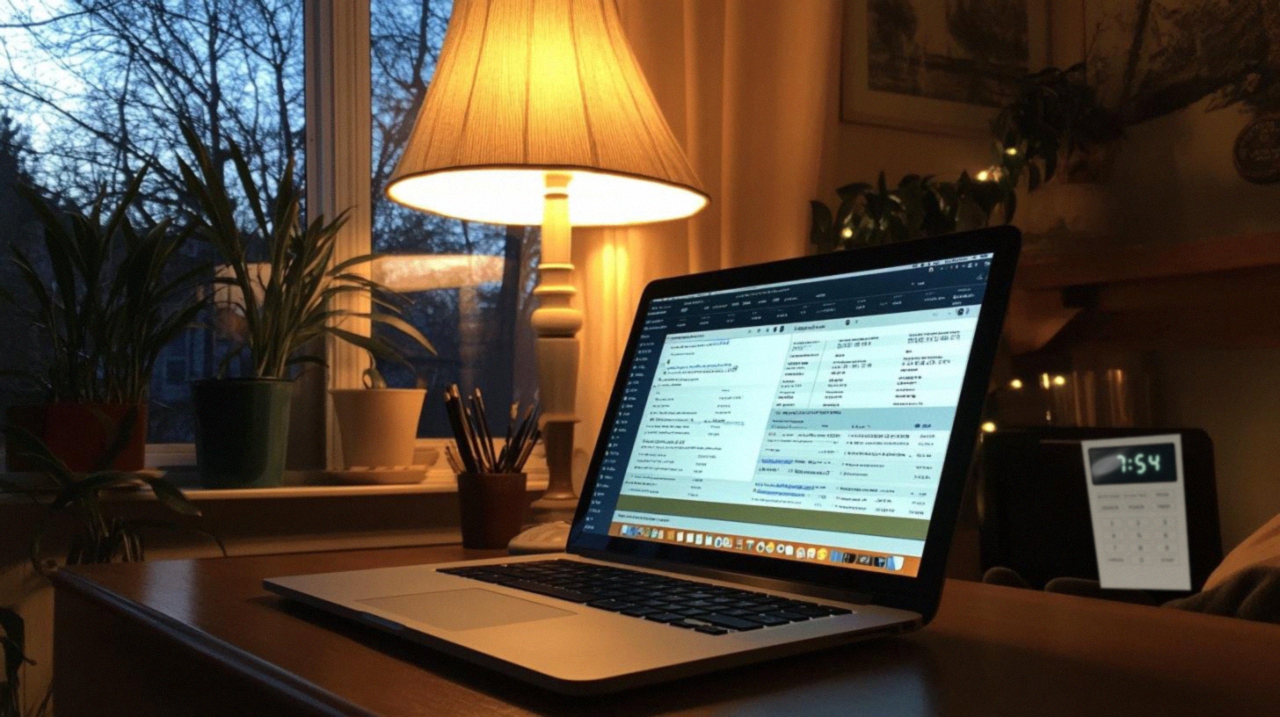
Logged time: 7 h 54 min
